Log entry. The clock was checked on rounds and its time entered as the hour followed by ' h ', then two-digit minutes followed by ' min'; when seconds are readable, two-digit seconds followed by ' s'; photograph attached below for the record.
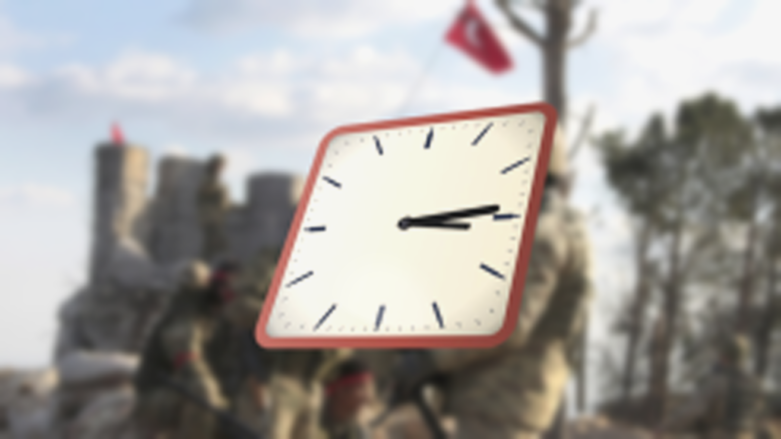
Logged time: 3 h 14 min
